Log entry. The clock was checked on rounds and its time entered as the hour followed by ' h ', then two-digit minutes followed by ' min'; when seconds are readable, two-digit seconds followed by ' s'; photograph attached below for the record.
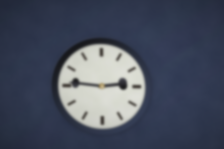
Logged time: 2 h 46 min
